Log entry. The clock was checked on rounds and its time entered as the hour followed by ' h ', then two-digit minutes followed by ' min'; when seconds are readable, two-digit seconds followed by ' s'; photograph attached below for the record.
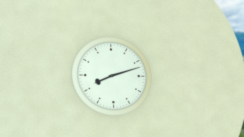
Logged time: 8 h 12 min
